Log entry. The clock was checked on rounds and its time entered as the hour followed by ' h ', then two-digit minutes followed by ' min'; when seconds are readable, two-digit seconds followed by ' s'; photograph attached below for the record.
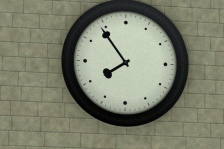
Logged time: 7 h 54 min
